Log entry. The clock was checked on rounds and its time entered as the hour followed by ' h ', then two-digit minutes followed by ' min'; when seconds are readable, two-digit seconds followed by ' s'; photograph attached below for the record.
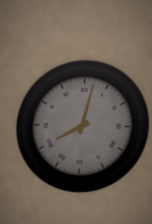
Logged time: 8 h 02 min
